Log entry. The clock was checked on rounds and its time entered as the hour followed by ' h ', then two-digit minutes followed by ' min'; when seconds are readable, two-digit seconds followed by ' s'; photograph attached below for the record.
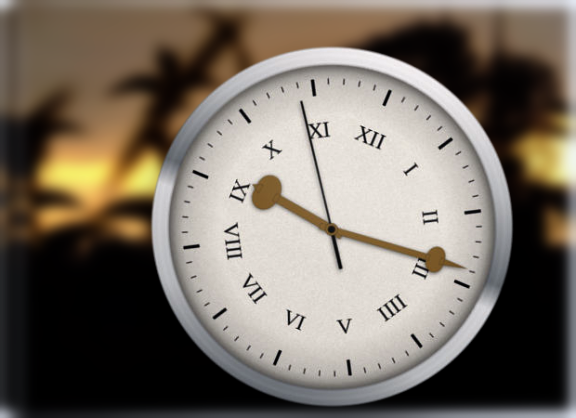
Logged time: 9 h 13 min 54 s
